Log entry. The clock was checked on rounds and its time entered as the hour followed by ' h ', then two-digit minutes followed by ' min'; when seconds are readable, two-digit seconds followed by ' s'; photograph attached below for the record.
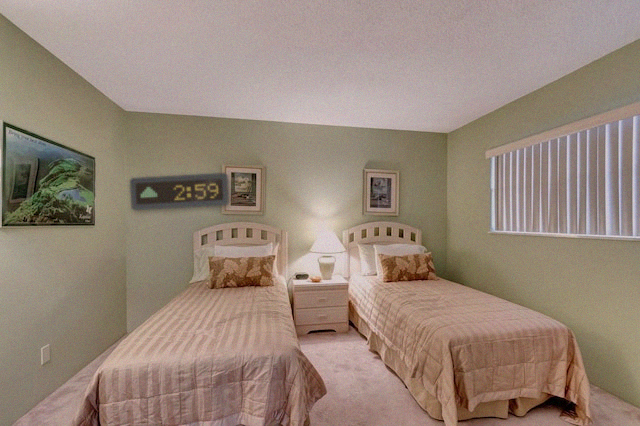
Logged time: 2 h 59 min
